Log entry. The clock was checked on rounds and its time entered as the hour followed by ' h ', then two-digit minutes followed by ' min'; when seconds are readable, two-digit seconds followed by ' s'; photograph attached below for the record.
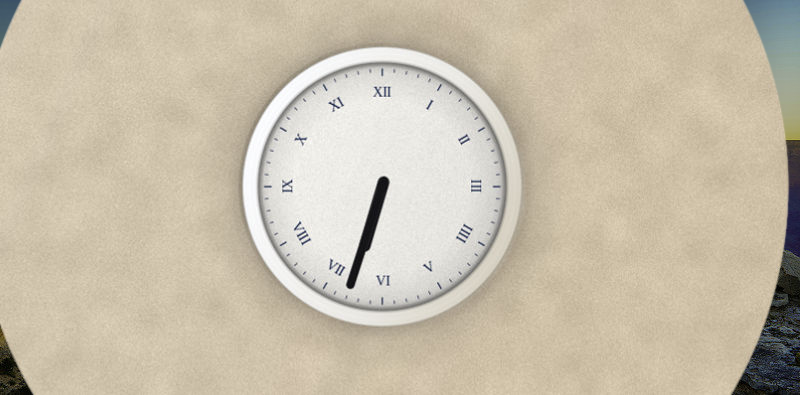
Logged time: 6 h 33 min
